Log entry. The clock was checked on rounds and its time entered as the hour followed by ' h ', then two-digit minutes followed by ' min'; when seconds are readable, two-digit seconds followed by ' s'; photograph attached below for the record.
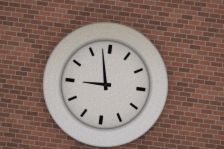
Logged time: 8 h 58 min
